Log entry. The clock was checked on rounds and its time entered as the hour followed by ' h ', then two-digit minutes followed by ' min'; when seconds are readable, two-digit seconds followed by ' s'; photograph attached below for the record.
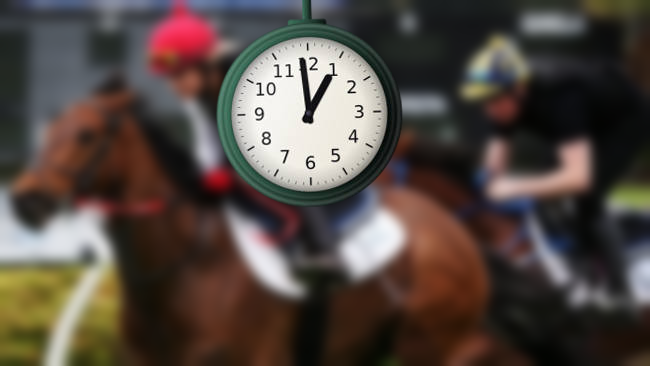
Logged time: 12 h 59 min
